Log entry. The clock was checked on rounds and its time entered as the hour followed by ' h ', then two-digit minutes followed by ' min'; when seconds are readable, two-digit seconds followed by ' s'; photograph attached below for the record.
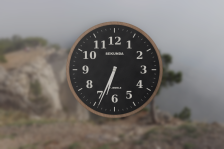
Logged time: 6 h 34 min
